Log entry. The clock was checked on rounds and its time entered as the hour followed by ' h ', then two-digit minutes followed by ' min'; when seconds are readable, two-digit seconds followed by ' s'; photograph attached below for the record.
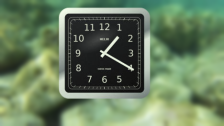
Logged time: 1 h 20 min
